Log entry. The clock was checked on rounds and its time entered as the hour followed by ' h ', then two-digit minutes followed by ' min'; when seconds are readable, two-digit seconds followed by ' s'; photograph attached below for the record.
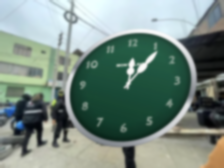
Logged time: 12 h 06 min
